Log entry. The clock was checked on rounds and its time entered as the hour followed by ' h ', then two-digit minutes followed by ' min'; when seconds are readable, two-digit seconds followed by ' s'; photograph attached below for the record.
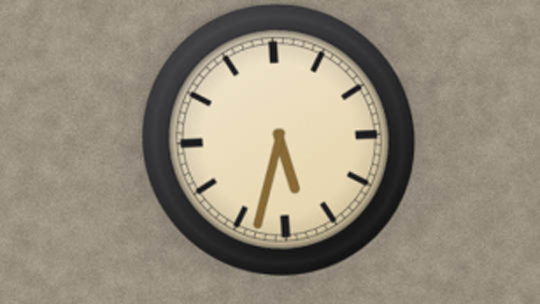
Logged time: 5 h 33 min
